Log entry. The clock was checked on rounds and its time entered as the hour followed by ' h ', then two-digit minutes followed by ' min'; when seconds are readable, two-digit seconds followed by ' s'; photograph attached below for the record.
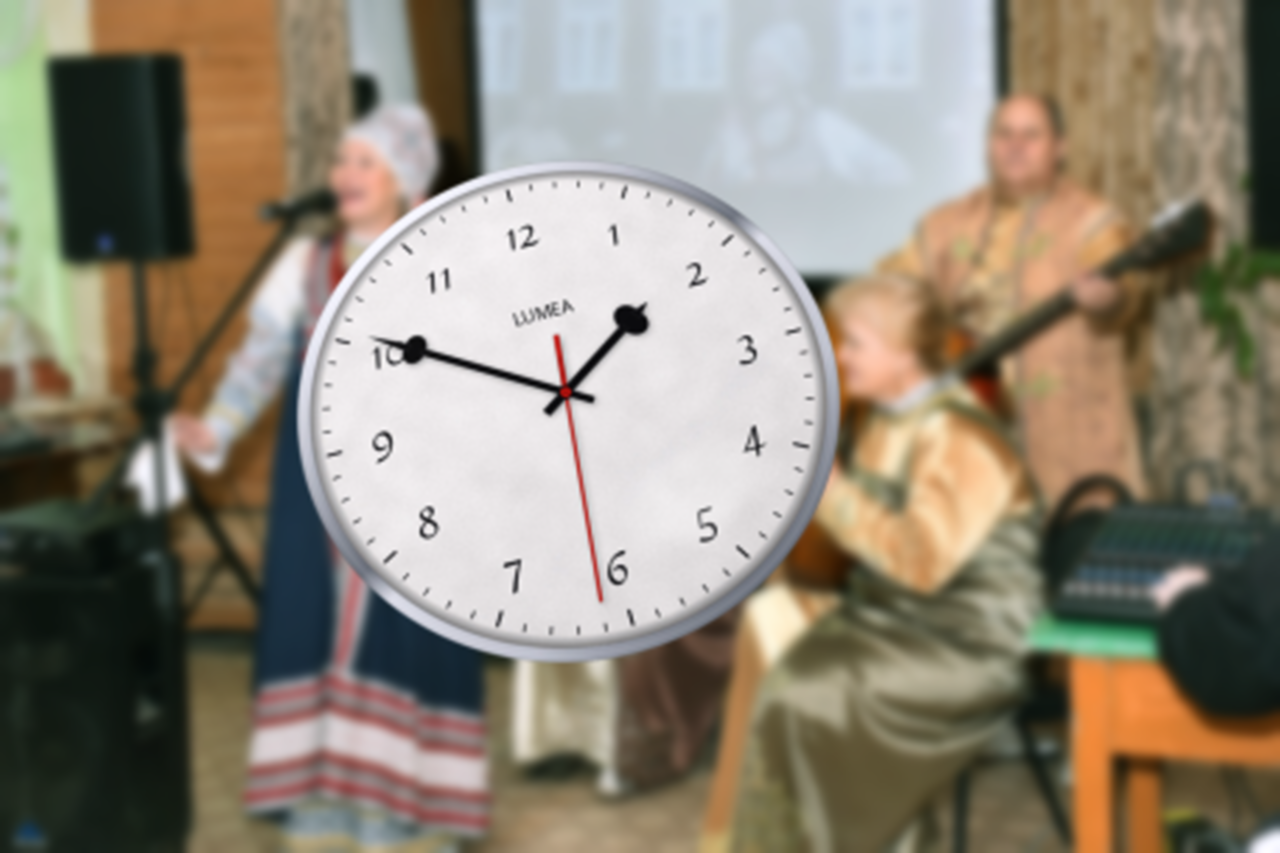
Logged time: 1 h 50 min 31 s
